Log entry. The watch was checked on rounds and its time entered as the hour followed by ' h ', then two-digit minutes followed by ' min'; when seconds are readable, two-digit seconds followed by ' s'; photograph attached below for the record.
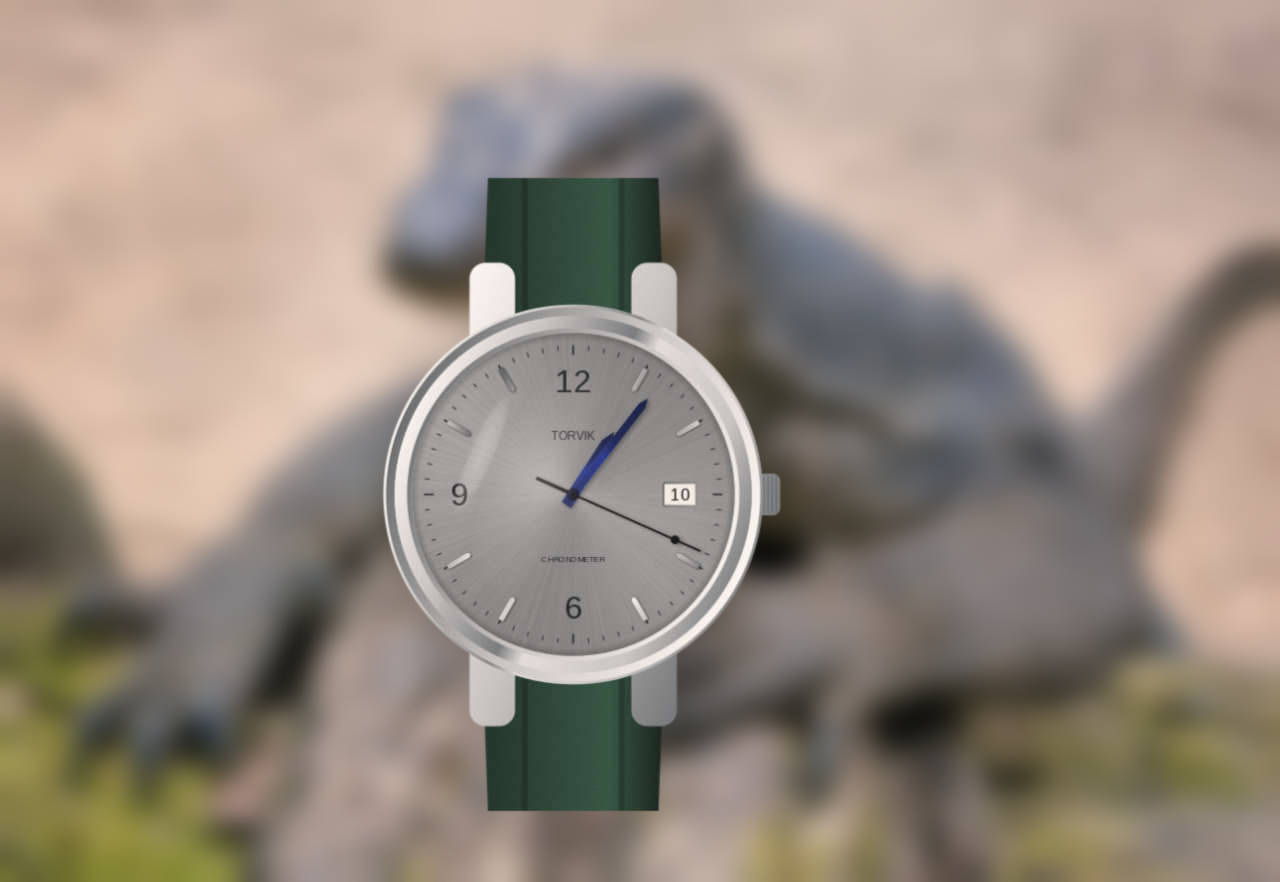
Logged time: 1 h 06 min 19 s
